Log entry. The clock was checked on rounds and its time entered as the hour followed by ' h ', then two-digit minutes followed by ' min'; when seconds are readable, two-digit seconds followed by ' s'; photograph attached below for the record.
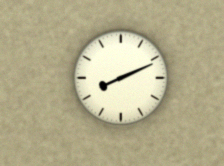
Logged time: 8 h 11 min
